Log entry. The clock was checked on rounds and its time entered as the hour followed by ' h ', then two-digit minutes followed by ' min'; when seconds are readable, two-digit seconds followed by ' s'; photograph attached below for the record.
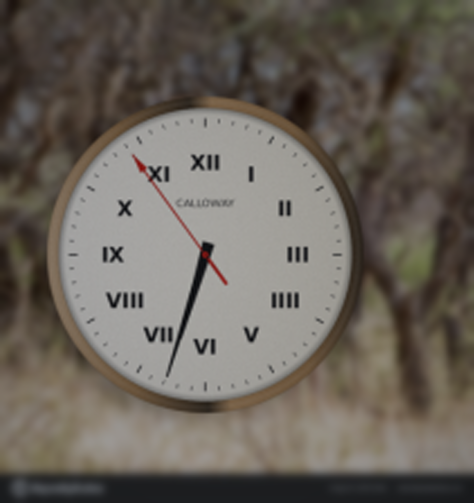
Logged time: 6 h 32 min 54 s
